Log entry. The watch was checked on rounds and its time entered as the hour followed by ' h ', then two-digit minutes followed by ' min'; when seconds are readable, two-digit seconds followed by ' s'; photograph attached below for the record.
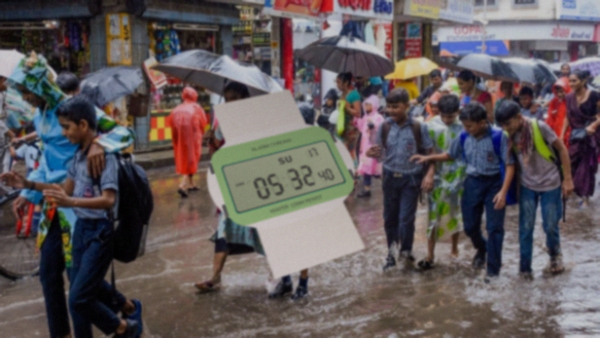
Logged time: 5 h 32 min 40 s
